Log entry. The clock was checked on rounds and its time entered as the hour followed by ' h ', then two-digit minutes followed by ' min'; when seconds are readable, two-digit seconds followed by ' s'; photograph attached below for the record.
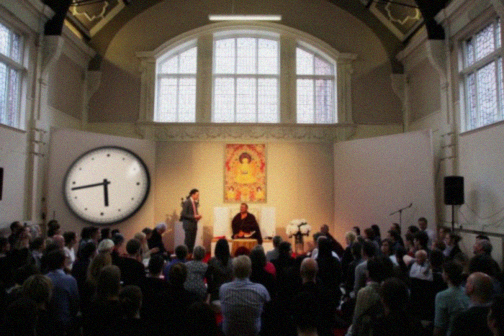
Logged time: 5 h 43 min
